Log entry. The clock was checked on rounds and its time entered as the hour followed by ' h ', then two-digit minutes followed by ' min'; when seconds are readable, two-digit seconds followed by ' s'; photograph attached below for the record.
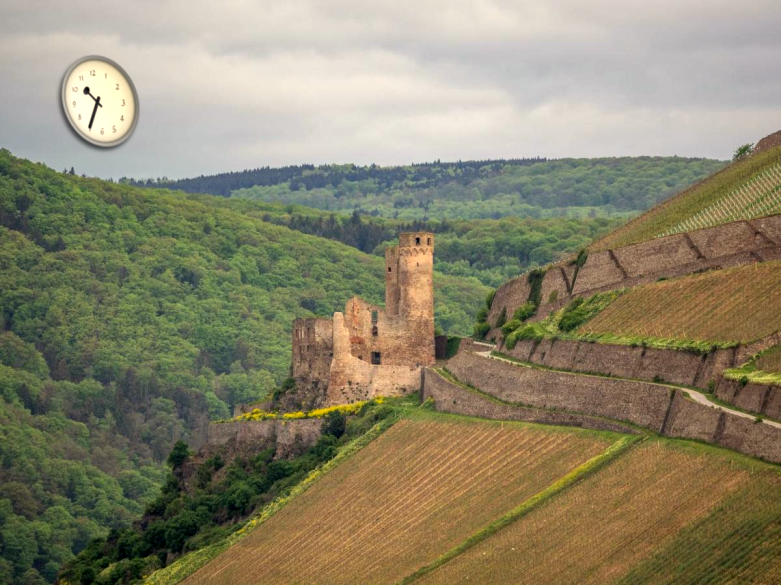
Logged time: 10 h 35 min
